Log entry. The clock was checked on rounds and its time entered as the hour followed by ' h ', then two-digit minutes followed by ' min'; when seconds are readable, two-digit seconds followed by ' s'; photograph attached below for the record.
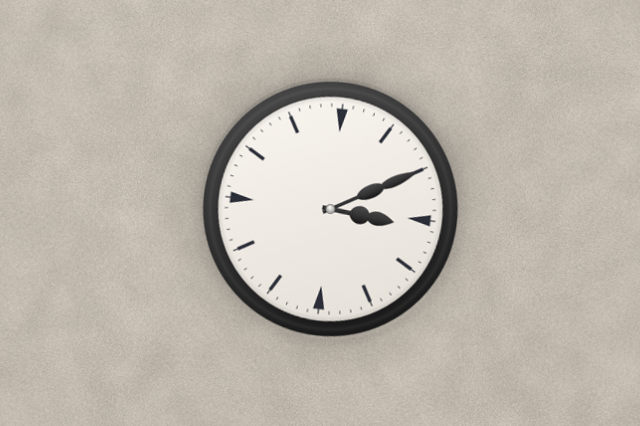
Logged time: 3 h 10 min
